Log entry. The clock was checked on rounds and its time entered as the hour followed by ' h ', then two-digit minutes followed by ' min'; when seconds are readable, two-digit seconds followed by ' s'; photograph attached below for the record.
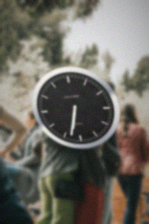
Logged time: 6 h 33 min
